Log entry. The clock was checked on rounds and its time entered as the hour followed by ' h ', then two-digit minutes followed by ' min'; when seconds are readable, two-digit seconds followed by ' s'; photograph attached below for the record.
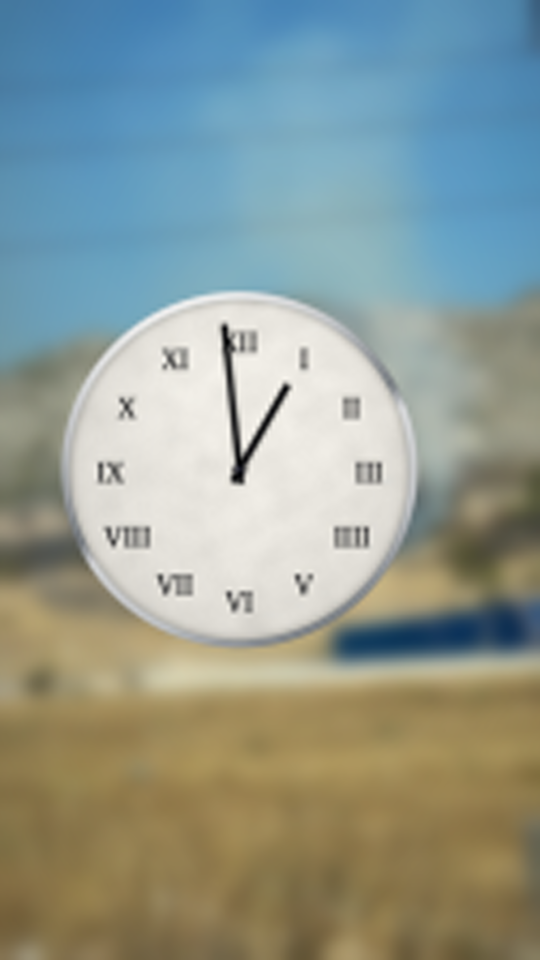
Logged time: 12 h 59 min
